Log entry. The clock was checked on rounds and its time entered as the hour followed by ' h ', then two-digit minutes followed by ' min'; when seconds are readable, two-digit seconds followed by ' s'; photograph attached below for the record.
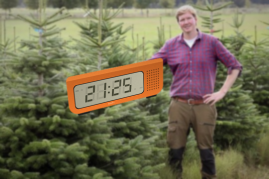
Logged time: 21 h 25 min
